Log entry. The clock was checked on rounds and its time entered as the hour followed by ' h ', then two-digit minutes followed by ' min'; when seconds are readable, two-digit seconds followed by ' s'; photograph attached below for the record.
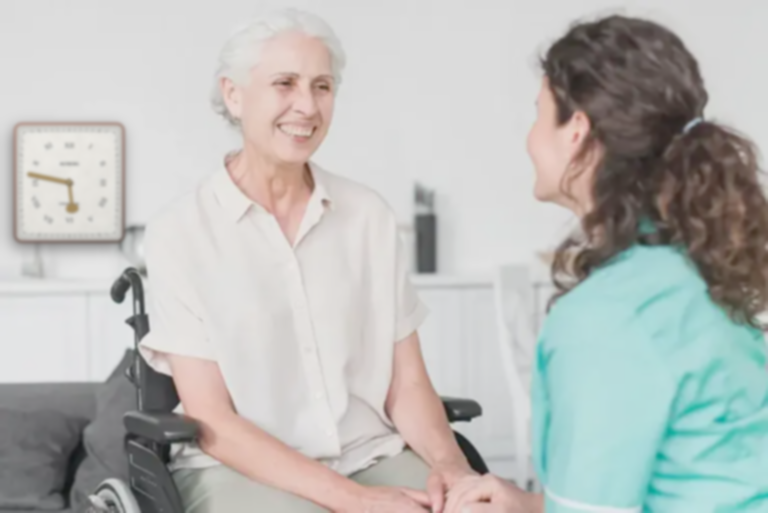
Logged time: 5 h 47 min
